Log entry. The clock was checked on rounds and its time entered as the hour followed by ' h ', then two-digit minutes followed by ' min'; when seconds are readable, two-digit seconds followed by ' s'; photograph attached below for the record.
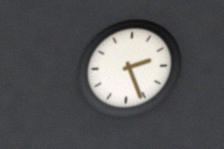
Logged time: 2 h 26 min
